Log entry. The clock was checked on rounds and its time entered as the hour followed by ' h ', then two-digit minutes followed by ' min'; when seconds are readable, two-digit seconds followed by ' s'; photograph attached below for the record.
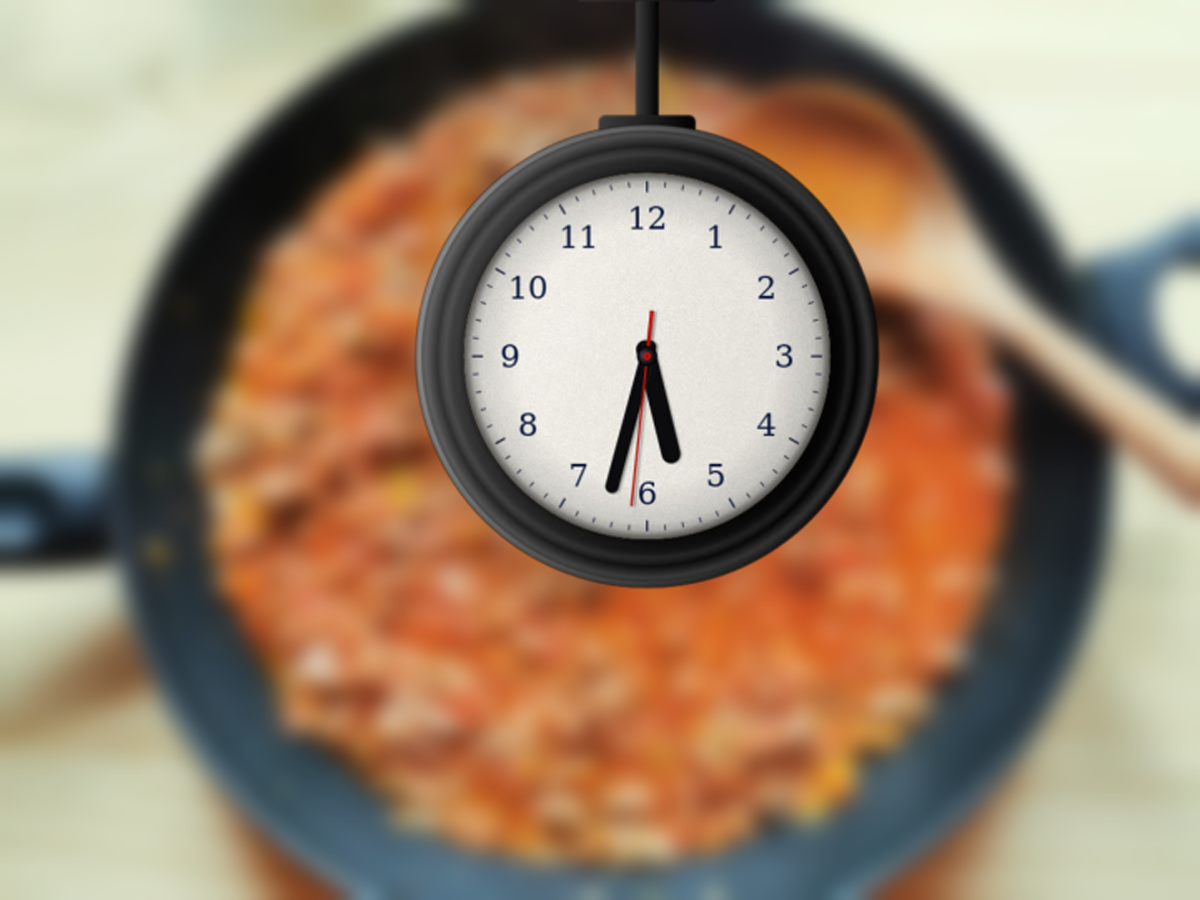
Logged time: 5 h 32 min 31 s
